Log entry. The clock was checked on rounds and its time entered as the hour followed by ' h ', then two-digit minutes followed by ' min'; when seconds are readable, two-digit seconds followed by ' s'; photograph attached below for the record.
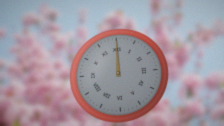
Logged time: 12 h 00 min
